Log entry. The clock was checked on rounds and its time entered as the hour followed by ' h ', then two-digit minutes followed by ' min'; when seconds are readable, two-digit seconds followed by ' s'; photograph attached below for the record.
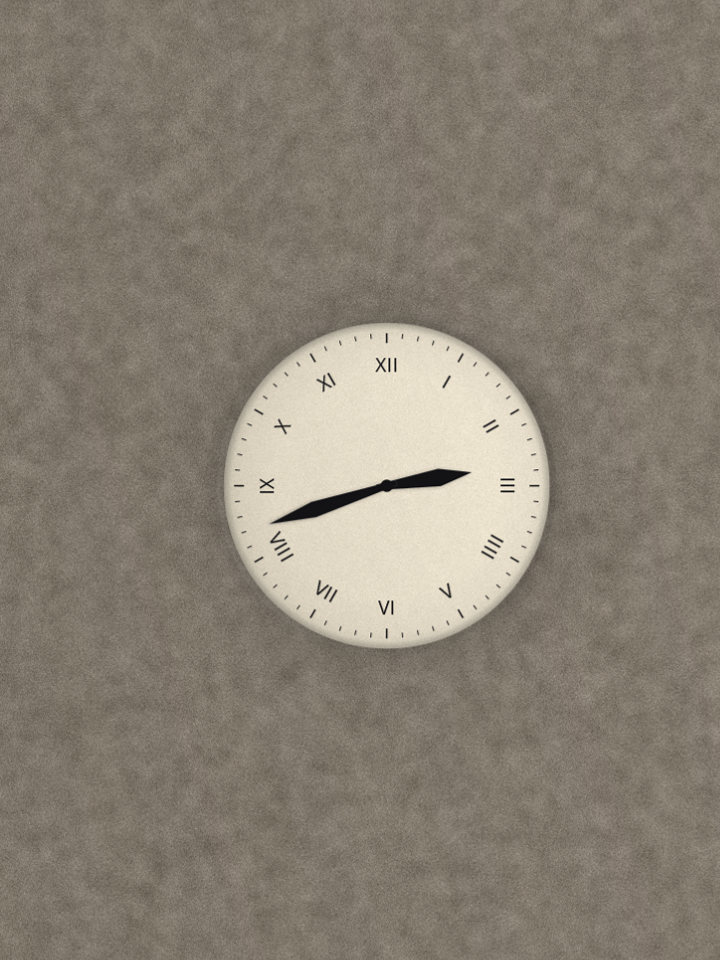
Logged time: 2 h 42 min
